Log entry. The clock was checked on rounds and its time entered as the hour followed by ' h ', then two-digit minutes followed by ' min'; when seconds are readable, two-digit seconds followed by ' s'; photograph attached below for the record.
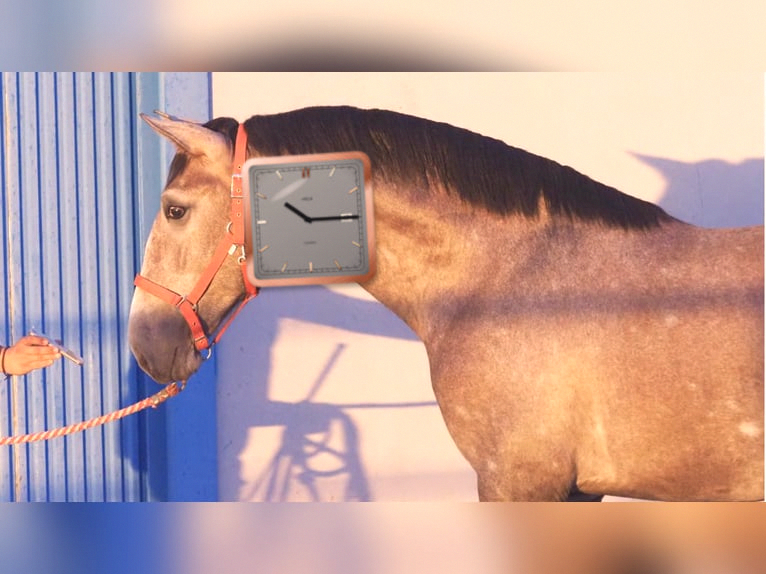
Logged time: 10 h 15 min
